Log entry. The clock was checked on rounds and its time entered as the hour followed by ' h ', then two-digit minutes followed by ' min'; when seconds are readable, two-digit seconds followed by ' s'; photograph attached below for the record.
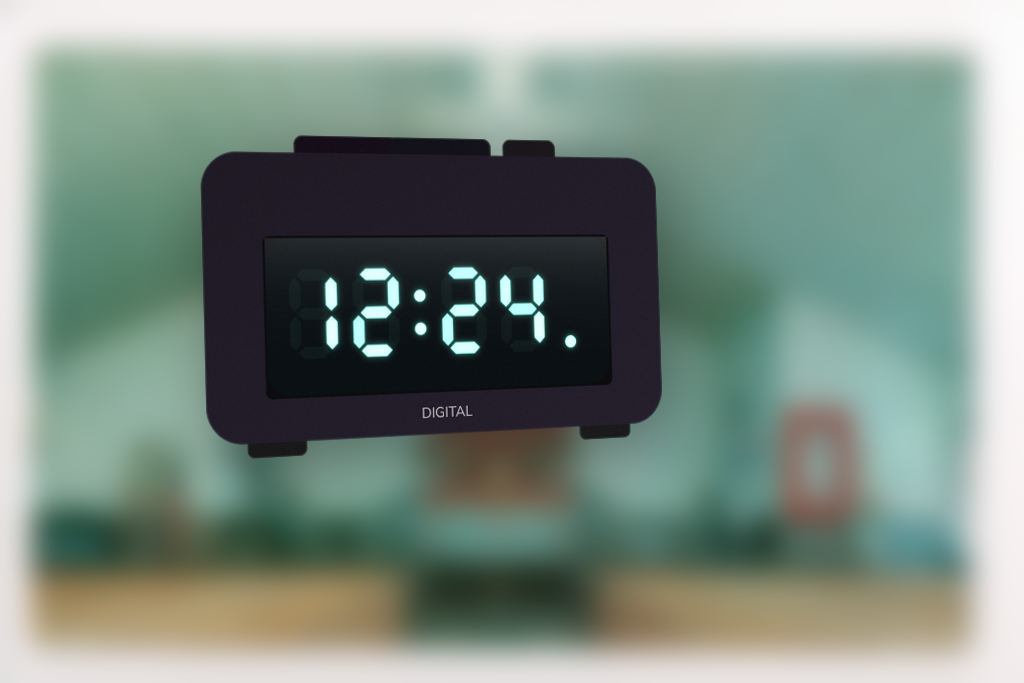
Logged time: 12 h 24 min
